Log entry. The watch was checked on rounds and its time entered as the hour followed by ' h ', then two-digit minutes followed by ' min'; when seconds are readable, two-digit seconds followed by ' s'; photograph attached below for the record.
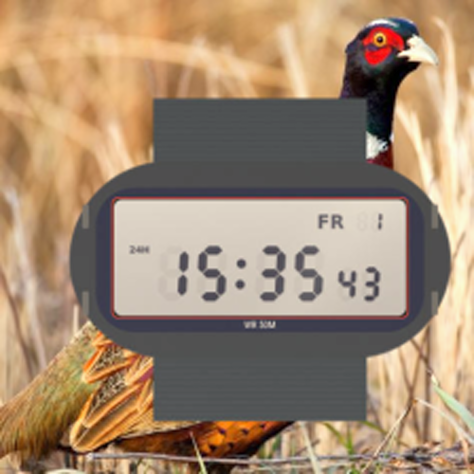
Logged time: 15 h 35 min 43 s
